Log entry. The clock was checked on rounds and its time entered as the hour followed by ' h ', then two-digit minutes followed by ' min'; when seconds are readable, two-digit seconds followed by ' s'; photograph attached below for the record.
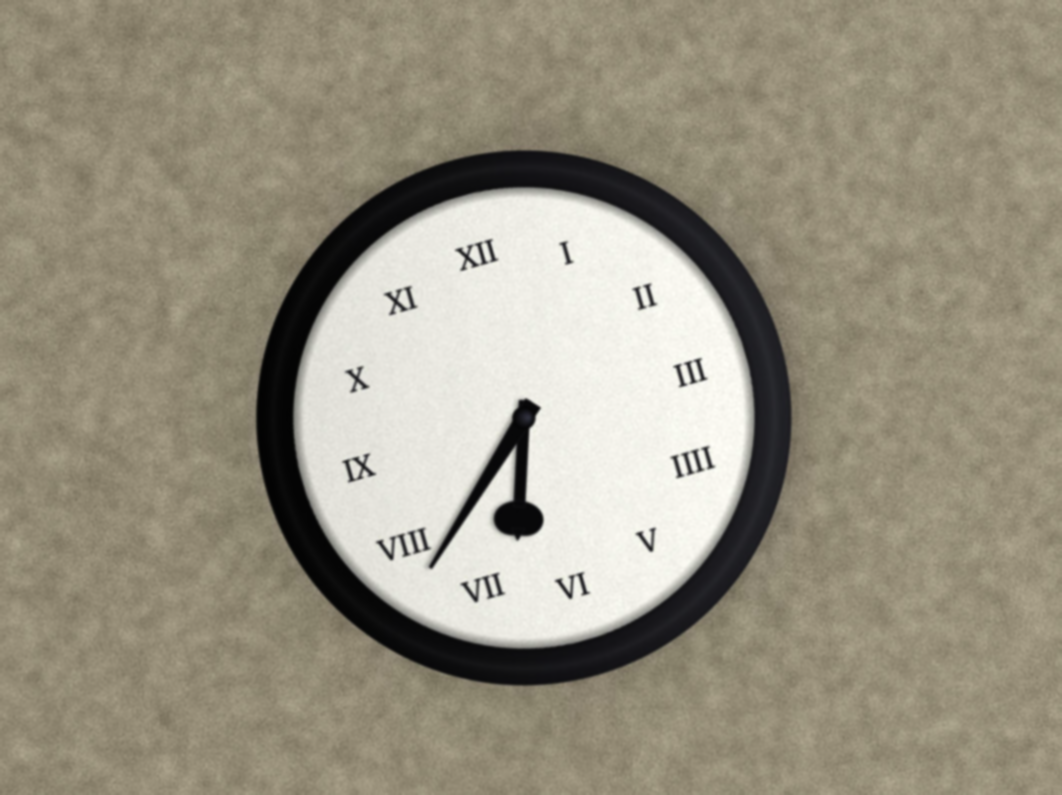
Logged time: 6 h 38 min
